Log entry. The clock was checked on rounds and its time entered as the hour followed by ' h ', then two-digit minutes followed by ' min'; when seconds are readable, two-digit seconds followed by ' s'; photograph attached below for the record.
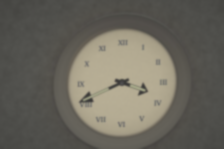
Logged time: 3 h 41 min
